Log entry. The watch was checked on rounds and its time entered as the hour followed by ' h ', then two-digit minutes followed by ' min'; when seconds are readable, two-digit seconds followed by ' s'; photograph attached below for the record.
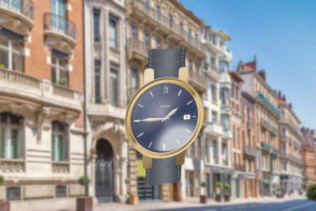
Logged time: 1 h 45 min
